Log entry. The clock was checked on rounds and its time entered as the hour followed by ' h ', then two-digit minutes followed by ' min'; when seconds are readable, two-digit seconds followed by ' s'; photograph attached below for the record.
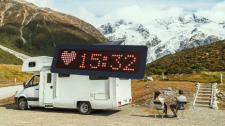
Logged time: 15 h 32 min
